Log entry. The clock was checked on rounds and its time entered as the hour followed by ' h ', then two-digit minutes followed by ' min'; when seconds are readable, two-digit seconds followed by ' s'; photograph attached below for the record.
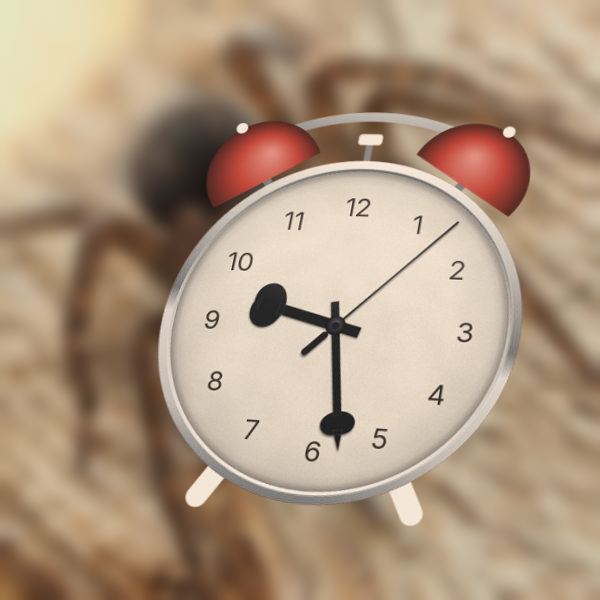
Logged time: 9 h 28 min 07 s
